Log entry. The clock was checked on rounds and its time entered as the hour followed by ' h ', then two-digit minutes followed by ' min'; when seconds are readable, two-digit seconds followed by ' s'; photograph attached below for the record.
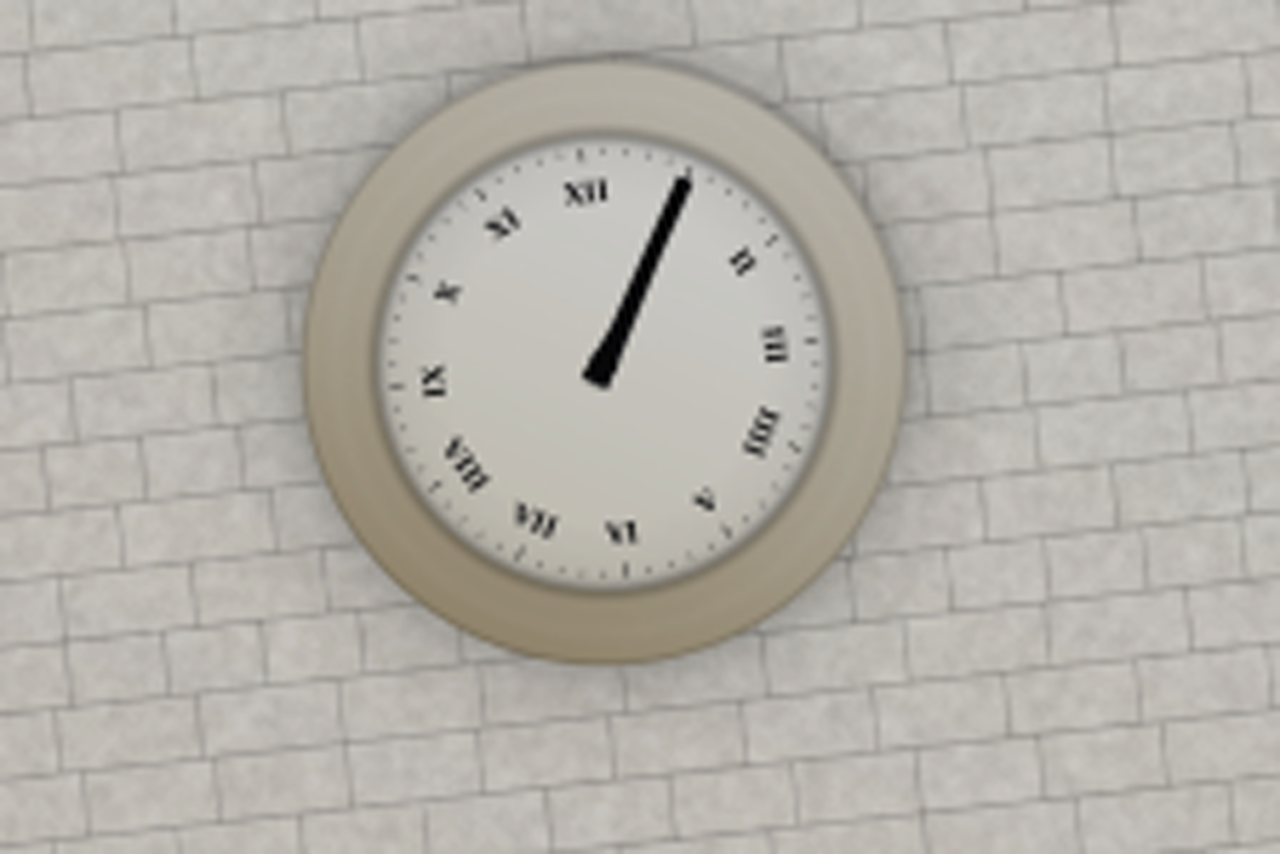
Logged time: 1 h 05 min
